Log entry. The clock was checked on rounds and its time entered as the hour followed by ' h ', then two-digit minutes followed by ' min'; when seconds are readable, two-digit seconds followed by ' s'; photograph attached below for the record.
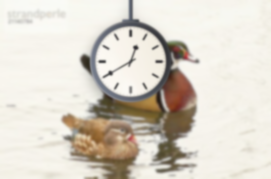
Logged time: 12 h 40 min
